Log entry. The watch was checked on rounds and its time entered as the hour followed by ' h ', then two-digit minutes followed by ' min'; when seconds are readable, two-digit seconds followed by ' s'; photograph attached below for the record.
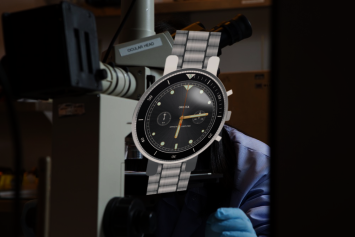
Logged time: 6 h 14 min
